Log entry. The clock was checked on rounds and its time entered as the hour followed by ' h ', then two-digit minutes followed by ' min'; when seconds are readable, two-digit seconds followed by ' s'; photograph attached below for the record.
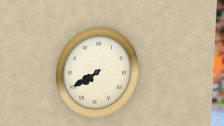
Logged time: 7 h 40 min
